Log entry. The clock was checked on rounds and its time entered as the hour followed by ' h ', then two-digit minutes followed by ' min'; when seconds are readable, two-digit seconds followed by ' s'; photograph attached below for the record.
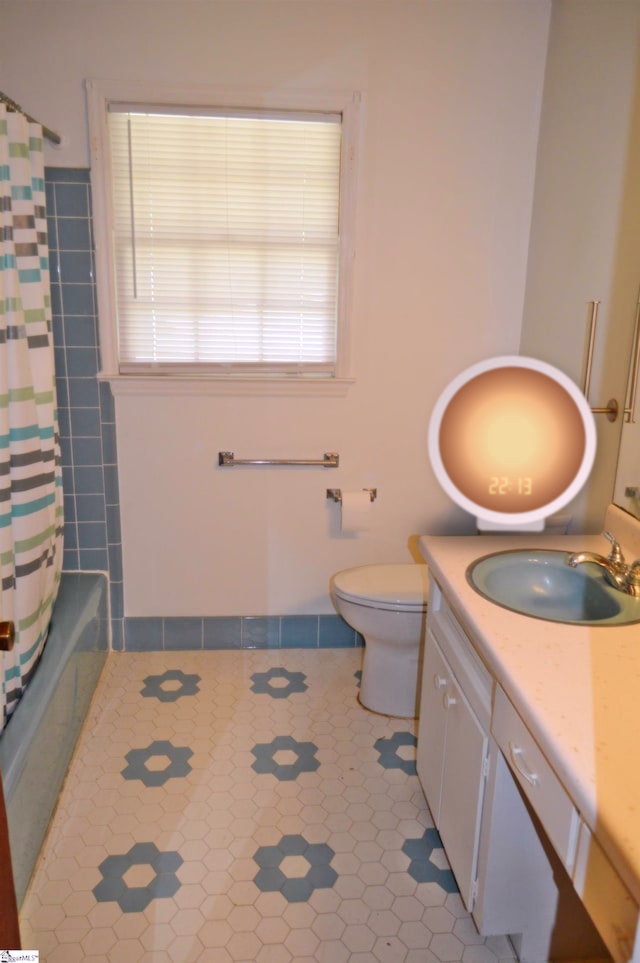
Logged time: 22 h 13 min
